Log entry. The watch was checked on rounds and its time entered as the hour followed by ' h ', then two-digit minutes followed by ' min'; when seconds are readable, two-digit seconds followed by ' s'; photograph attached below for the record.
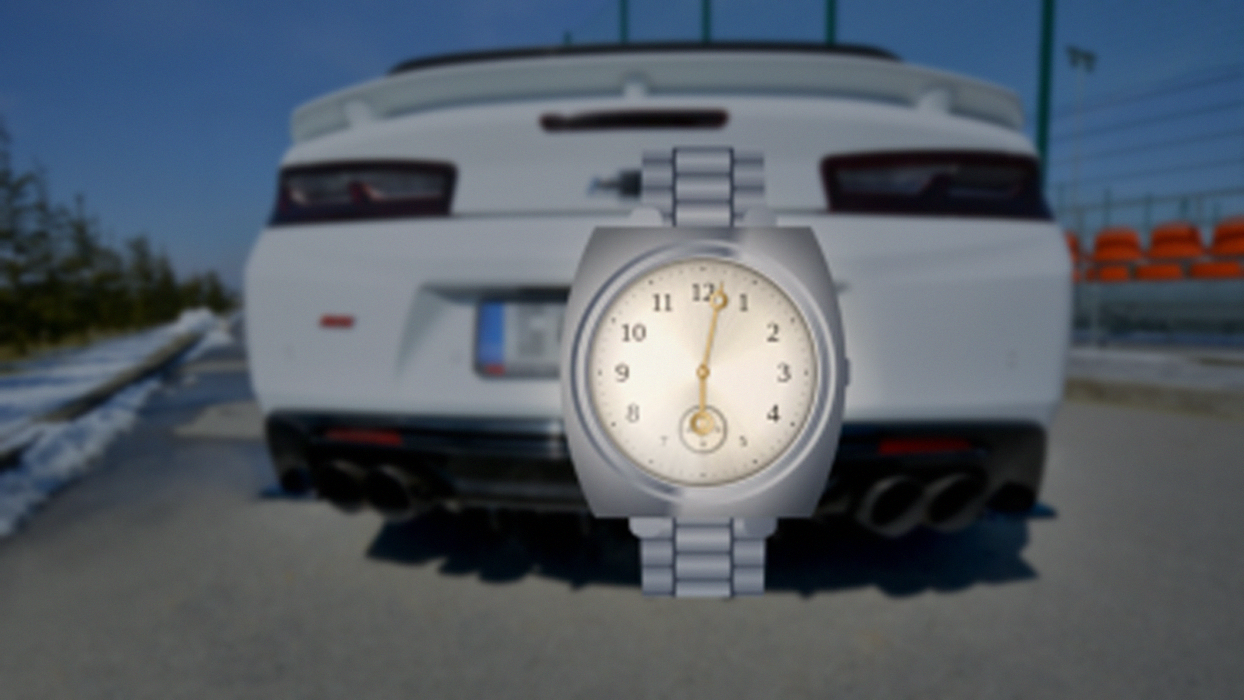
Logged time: 6 h 02 min
